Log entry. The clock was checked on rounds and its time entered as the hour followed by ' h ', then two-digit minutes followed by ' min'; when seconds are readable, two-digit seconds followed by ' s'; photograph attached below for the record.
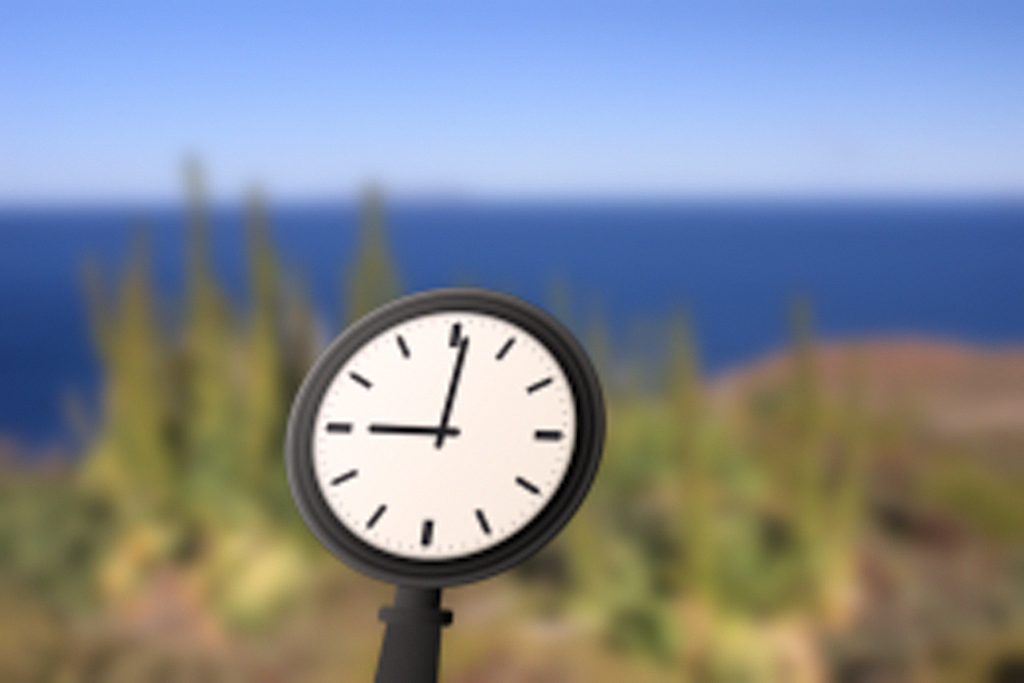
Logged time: 9 h 01 min
